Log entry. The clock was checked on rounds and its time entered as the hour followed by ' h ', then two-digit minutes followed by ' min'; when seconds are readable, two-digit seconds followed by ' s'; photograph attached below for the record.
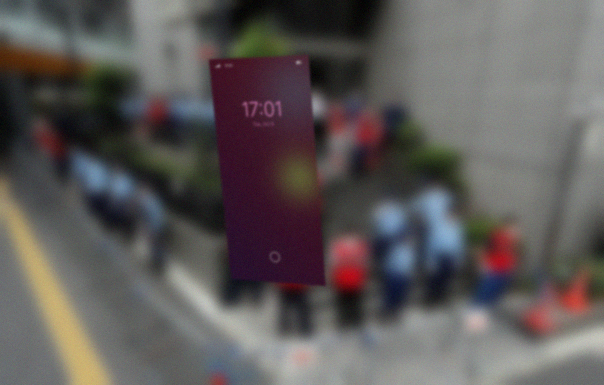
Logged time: 17 h 01 min
